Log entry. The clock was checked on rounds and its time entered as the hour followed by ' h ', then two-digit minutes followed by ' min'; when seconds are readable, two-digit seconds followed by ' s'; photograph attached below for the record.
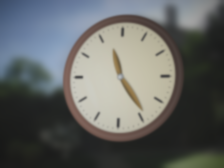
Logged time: 11 h 24 min
